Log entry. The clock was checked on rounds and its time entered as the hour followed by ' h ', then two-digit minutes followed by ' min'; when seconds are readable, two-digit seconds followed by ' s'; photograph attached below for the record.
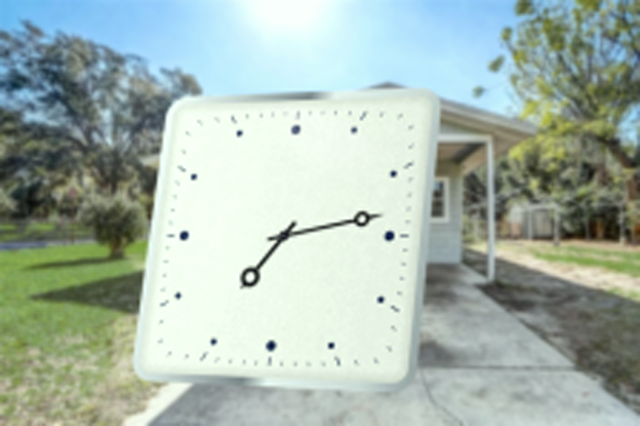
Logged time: 7 h 13 min
